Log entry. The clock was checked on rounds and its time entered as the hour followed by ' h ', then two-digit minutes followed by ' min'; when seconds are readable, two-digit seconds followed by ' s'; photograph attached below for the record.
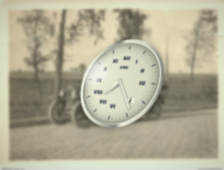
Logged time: 7 h 24 min
